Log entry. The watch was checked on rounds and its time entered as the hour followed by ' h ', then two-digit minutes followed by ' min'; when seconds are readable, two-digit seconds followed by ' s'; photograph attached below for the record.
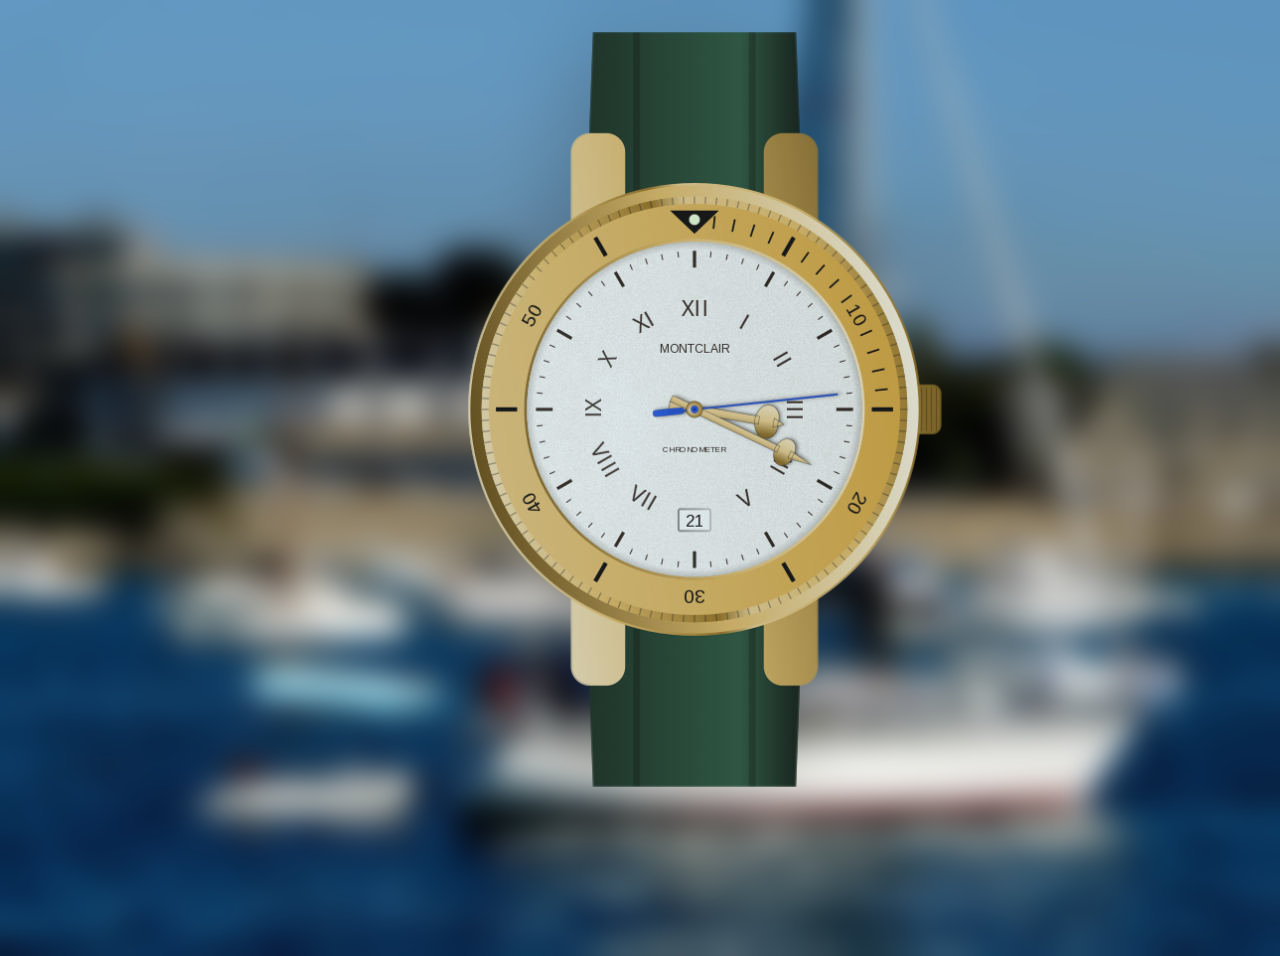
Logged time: 3 h 19 min 14 s
